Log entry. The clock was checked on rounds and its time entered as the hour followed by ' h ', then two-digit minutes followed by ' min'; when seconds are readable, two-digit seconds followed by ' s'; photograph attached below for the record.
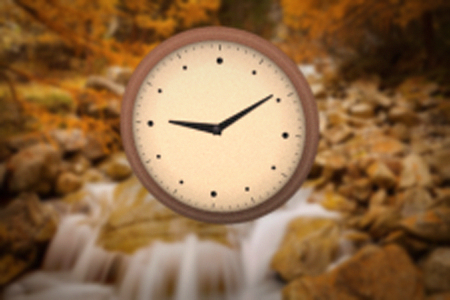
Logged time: 9 h 09 min
